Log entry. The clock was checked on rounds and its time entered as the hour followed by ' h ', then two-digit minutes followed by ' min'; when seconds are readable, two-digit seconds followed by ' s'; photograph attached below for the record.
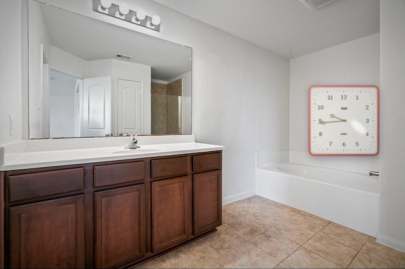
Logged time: 9 h 44 min
